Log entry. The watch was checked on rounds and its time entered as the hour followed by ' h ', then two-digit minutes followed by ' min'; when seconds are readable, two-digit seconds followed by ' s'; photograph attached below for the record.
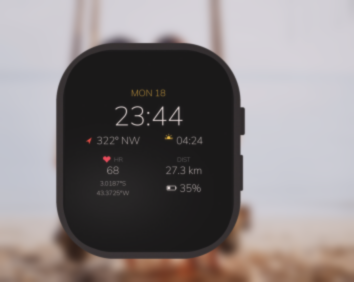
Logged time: 23 h 44 min
